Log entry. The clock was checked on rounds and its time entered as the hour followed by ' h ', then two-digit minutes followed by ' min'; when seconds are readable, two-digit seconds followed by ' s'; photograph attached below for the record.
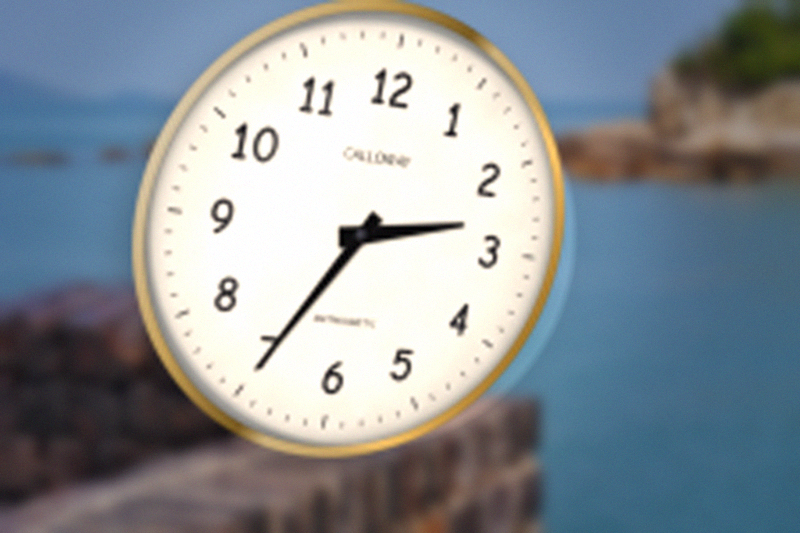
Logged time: 2 h 35 min
